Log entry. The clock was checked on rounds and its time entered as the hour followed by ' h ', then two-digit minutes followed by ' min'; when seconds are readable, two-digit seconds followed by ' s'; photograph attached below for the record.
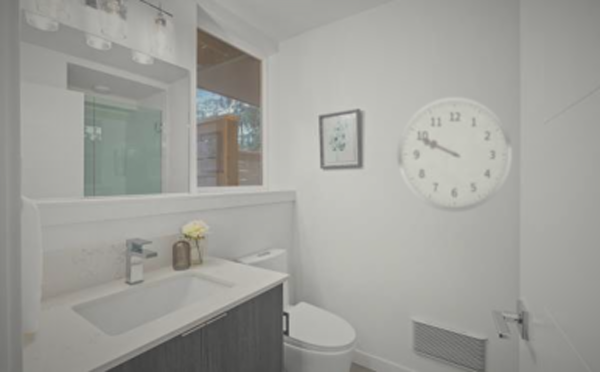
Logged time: 9 h 49 min
